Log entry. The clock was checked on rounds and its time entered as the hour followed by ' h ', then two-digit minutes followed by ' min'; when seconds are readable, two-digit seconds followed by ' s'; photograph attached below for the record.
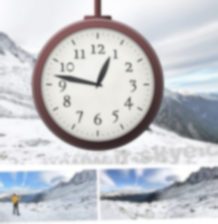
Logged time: 12 h 47 min
